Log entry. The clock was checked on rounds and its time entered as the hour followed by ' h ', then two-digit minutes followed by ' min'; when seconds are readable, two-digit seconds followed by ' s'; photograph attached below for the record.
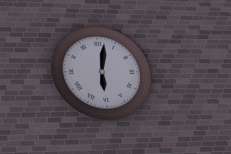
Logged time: 6 h 02 min
